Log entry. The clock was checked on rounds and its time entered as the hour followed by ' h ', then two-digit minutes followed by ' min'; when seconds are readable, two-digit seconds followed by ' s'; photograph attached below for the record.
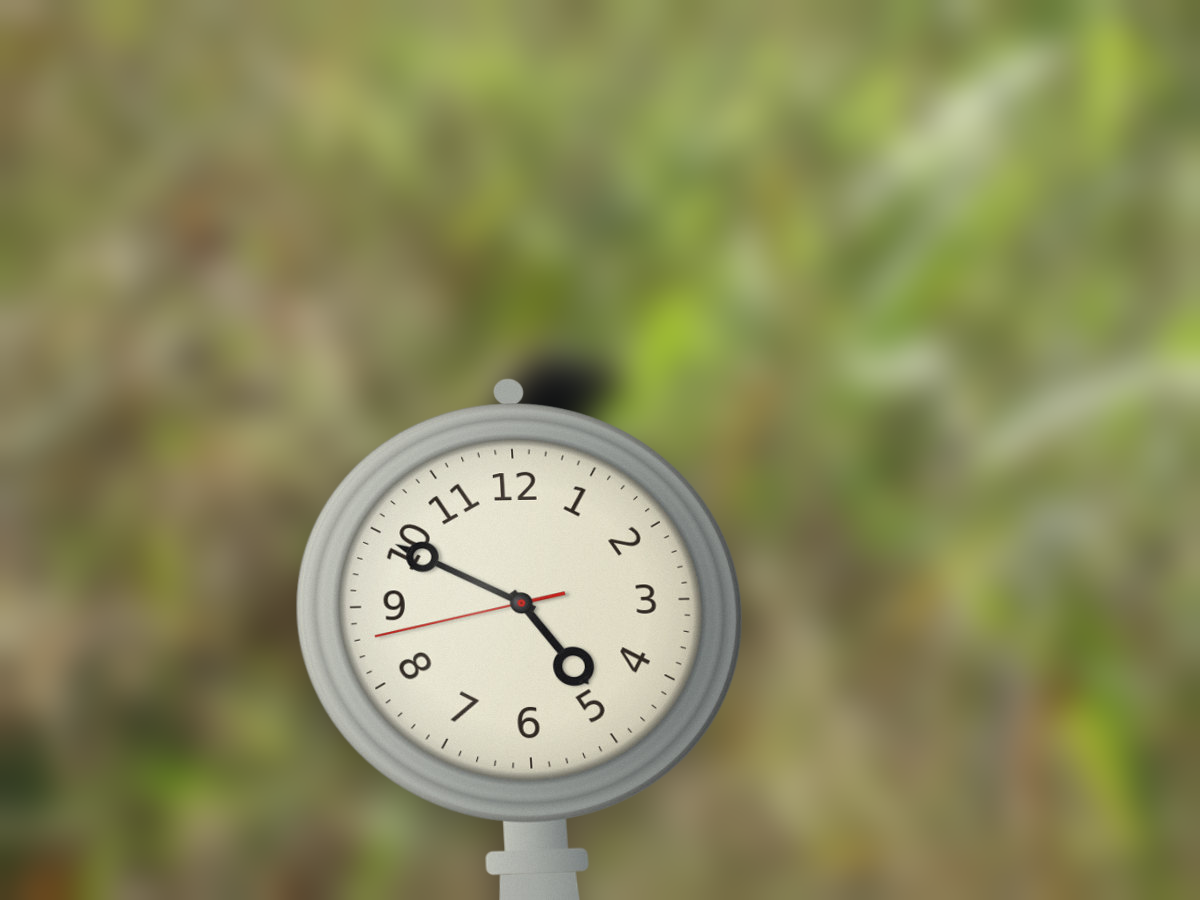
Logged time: 4 h 49 min 43 s
